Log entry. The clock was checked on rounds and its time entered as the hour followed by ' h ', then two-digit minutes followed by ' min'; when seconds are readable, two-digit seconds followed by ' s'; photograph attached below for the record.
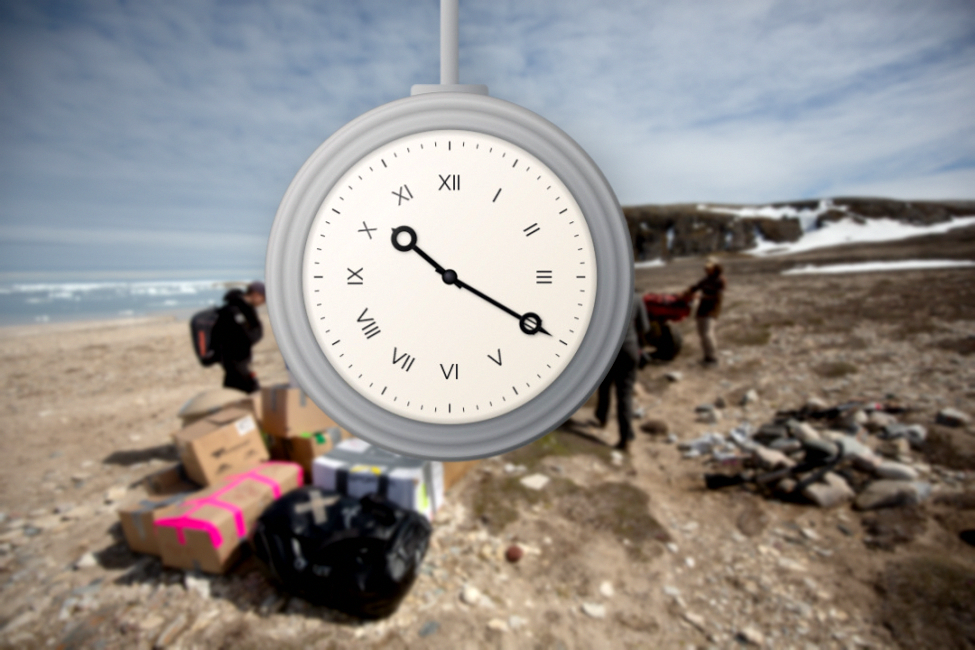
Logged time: 10 h 20 min
